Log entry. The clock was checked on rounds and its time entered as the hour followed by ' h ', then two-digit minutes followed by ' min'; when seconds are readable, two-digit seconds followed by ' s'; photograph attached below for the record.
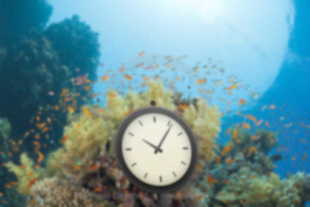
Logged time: 10 h 06 min
